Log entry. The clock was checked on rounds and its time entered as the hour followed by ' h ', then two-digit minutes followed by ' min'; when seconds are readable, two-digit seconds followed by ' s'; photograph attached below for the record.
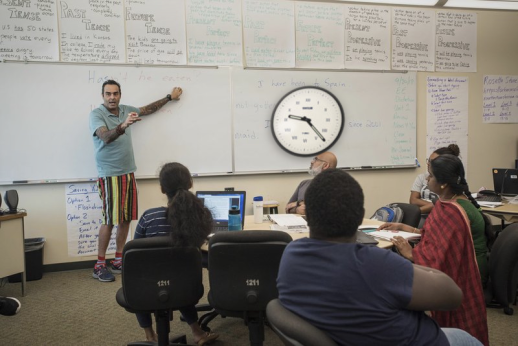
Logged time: 9 h 23 min
